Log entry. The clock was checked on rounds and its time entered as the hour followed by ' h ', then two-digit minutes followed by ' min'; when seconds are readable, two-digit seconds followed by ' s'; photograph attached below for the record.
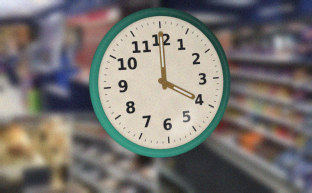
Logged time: 4 h 00 min
